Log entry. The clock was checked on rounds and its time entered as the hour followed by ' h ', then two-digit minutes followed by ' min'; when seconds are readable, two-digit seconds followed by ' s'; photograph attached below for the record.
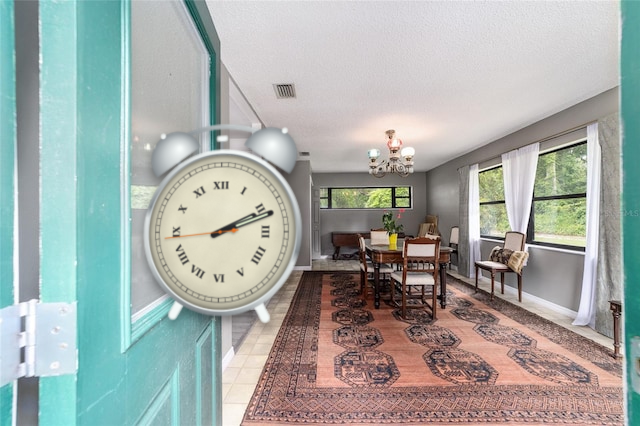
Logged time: 2 h 11 min 44 s
